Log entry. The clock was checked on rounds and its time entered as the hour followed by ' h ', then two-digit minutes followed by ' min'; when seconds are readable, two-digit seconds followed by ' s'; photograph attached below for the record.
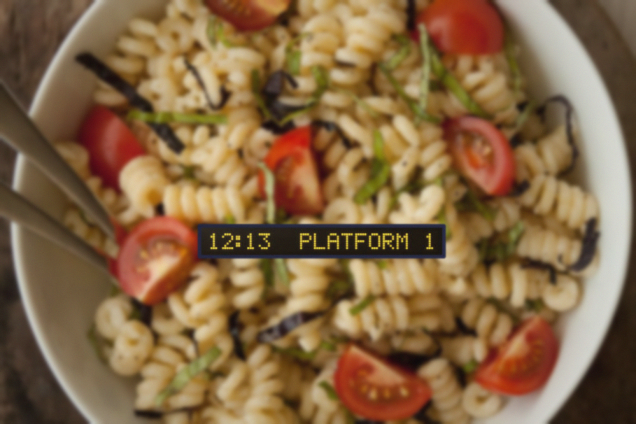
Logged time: 12 h 13 min
